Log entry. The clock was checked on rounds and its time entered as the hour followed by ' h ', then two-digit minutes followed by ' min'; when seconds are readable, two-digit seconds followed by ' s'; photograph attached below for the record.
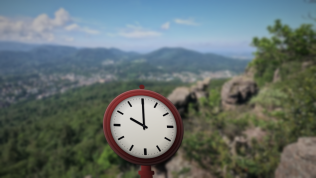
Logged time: 10 h 00 min
